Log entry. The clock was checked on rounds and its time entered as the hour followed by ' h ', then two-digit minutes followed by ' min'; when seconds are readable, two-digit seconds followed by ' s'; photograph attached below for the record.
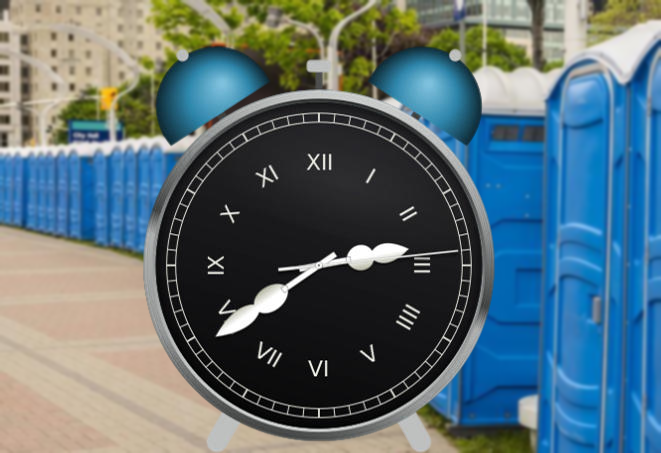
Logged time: 2 h 39 min 14 s
